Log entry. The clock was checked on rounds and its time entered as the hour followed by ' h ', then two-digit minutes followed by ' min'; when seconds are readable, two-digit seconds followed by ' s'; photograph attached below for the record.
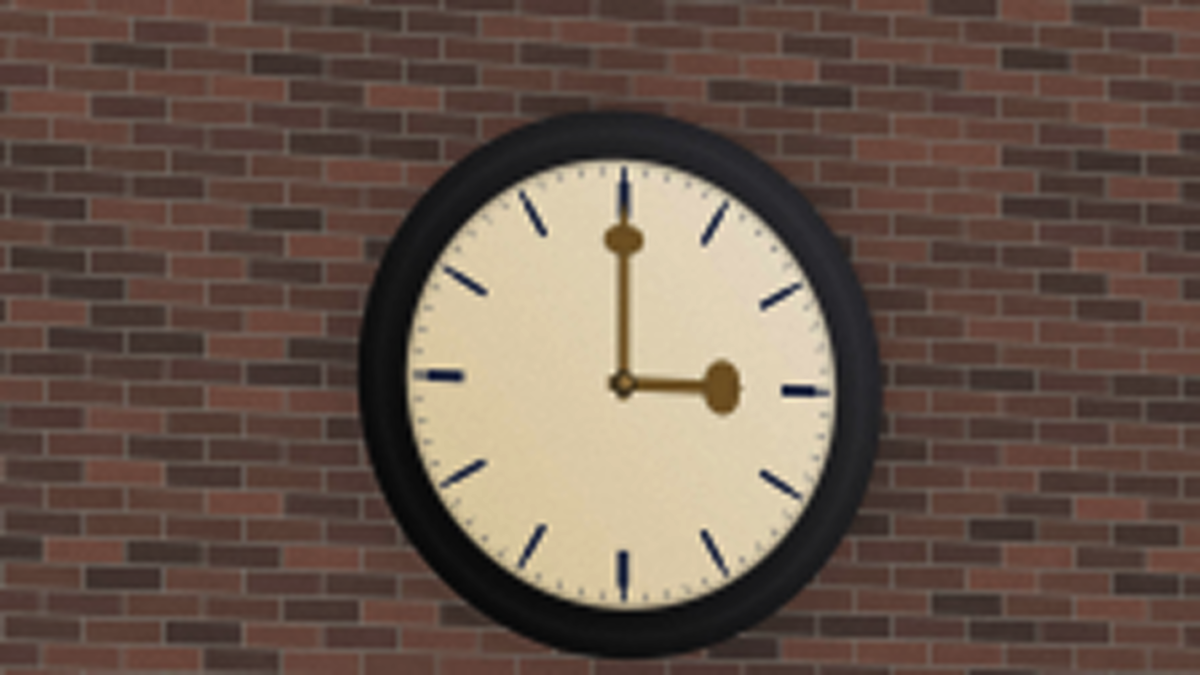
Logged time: 3 h 00 min
